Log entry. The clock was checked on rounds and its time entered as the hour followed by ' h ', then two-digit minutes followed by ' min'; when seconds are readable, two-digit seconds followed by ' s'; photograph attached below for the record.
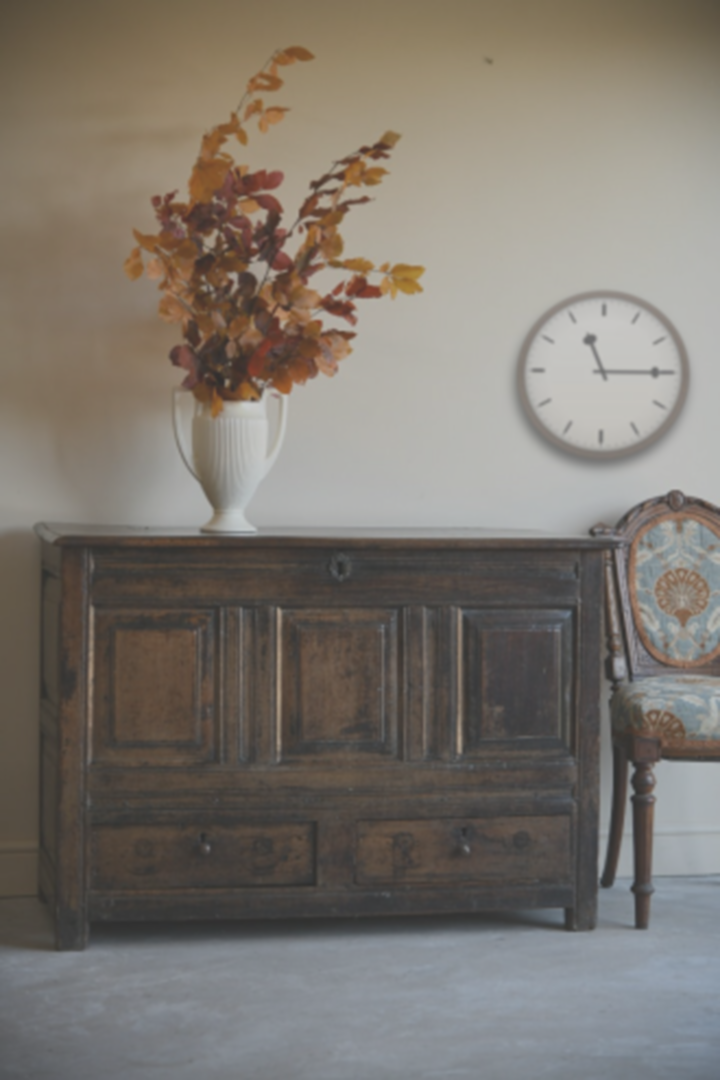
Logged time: 11 h 15 min
